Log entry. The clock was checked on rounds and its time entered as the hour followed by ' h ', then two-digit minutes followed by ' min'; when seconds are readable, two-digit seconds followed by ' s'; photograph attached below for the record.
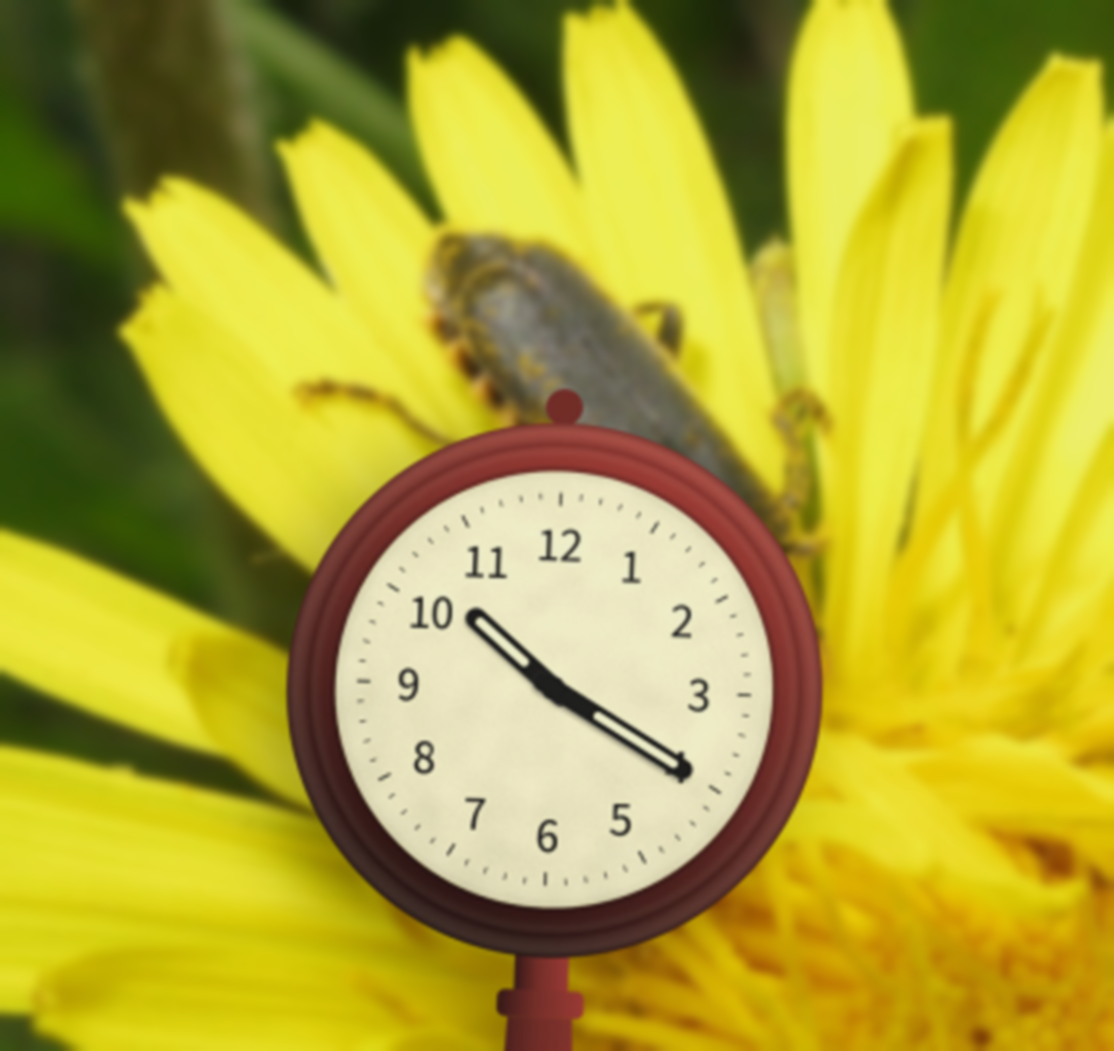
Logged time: 10 h 20 min
